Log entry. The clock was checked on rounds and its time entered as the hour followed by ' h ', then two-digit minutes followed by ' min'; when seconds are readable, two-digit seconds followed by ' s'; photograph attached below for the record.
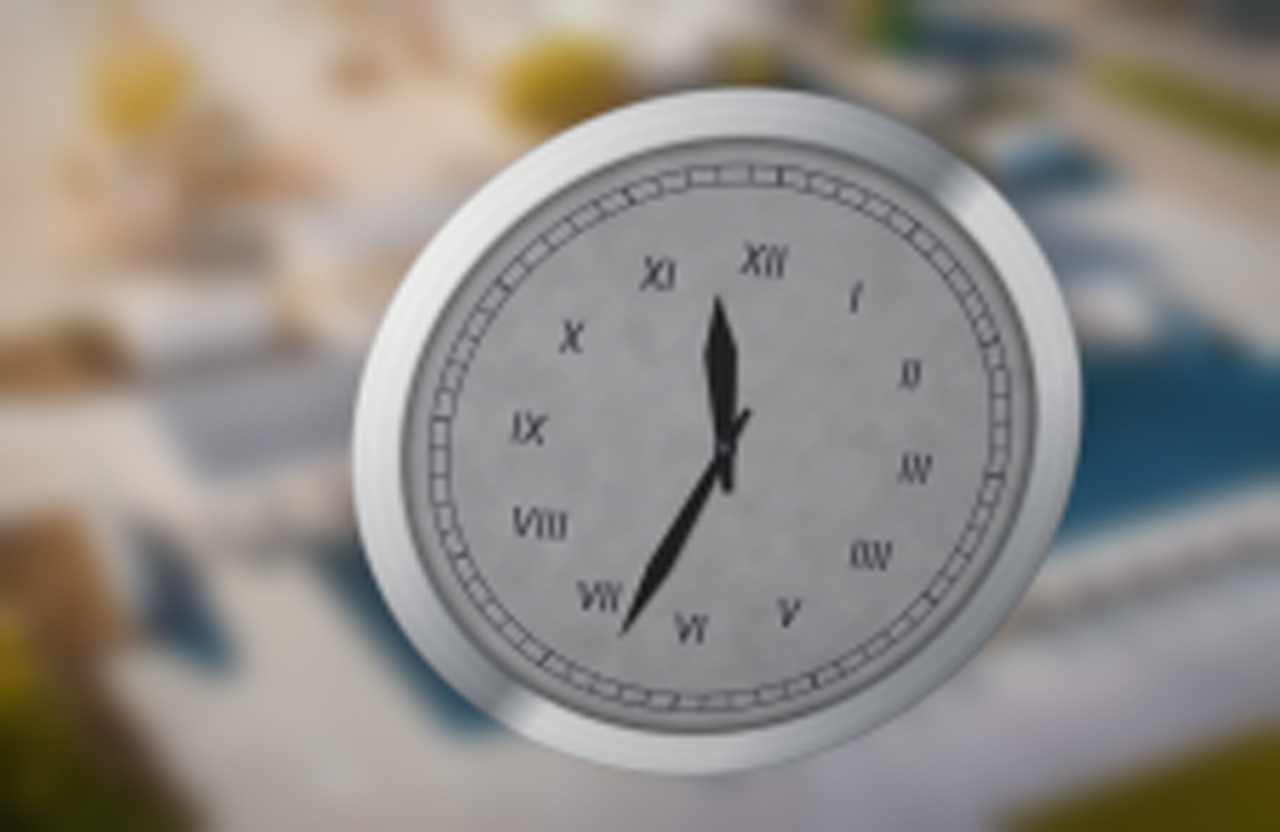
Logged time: 11 h 33 min
